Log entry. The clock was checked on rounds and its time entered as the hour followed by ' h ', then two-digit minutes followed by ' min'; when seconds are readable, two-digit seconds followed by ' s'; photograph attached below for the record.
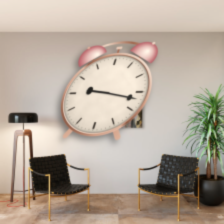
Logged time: 9 h 17 min
